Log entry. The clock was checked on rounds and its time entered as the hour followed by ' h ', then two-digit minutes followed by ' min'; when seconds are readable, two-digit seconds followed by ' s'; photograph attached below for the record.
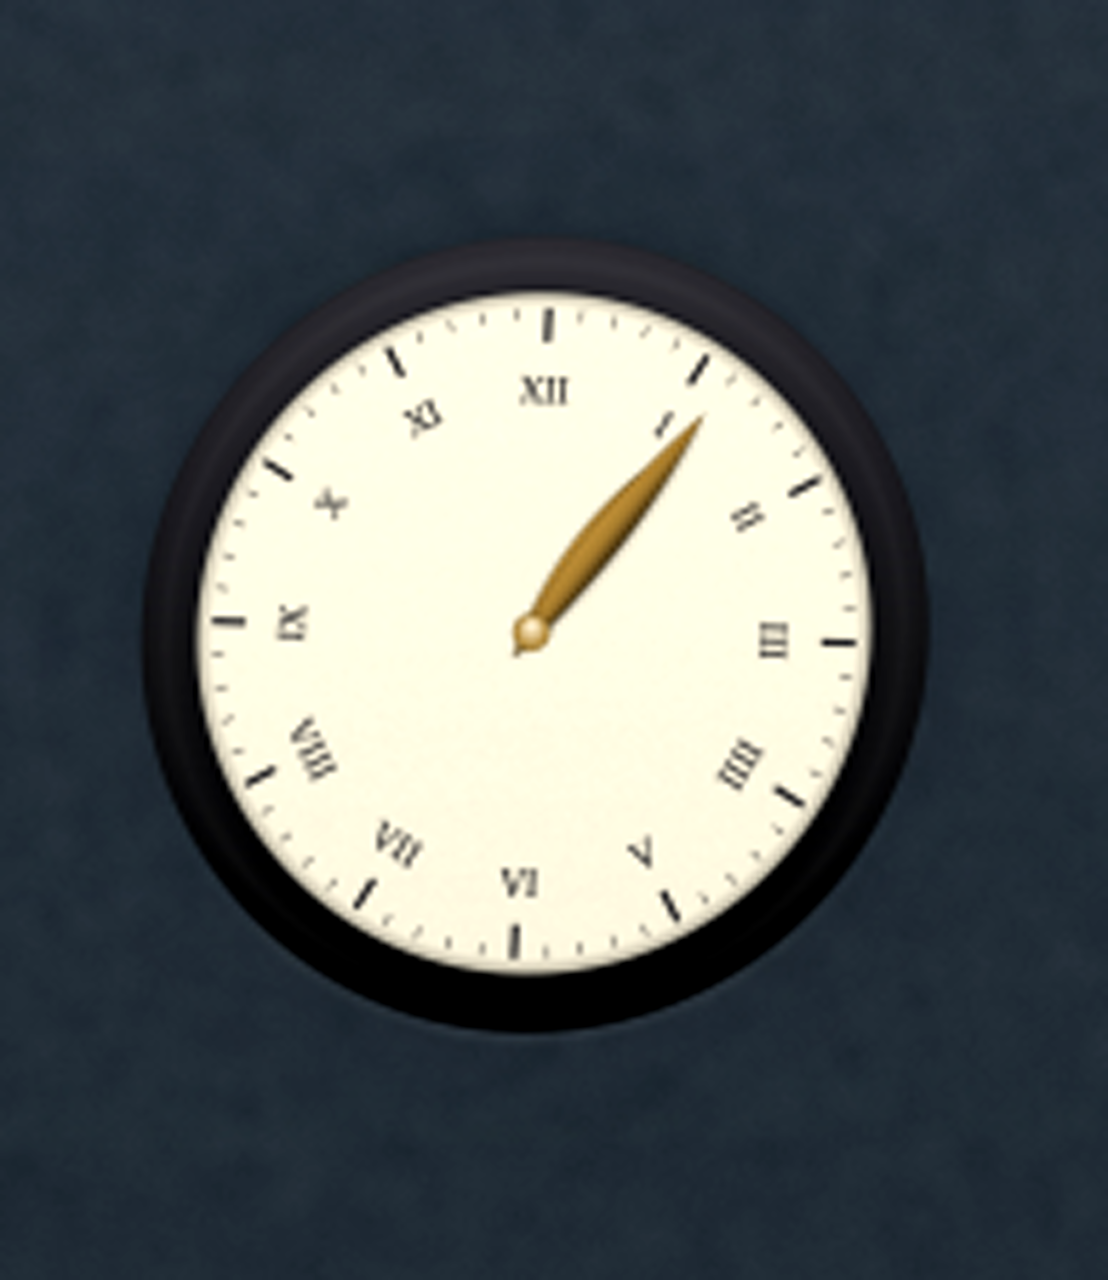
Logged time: 1 h 06 min
